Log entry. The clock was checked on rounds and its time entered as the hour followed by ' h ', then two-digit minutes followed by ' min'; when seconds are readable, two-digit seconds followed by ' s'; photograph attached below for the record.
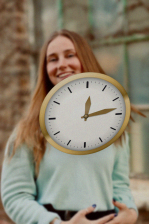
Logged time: 12 h 13 min
